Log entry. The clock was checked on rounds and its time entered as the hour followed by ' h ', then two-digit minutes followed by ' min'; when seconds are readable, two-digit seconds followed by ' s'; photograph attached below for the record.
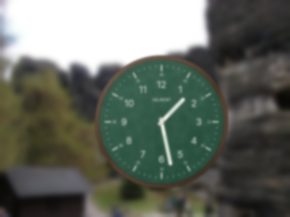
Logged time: 1 h 28 min
